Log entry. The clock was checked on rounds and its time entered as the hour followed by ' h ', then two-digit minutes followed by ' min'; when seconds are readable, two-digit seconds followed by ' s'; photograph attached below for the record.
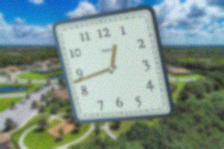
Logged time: 12 h 43 min
